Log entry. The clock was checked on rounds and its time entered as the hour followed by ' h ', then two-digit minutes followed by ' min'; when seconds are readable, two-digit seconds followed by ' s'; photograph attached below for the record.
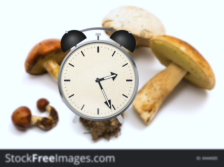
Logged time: 2 h 26 min
